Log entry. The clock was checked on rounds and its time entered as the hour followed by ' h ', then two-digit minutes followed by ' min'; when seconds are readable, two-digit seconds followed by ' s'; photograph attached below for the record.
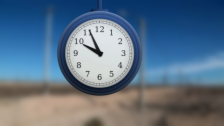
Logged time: 9 h 56 min
